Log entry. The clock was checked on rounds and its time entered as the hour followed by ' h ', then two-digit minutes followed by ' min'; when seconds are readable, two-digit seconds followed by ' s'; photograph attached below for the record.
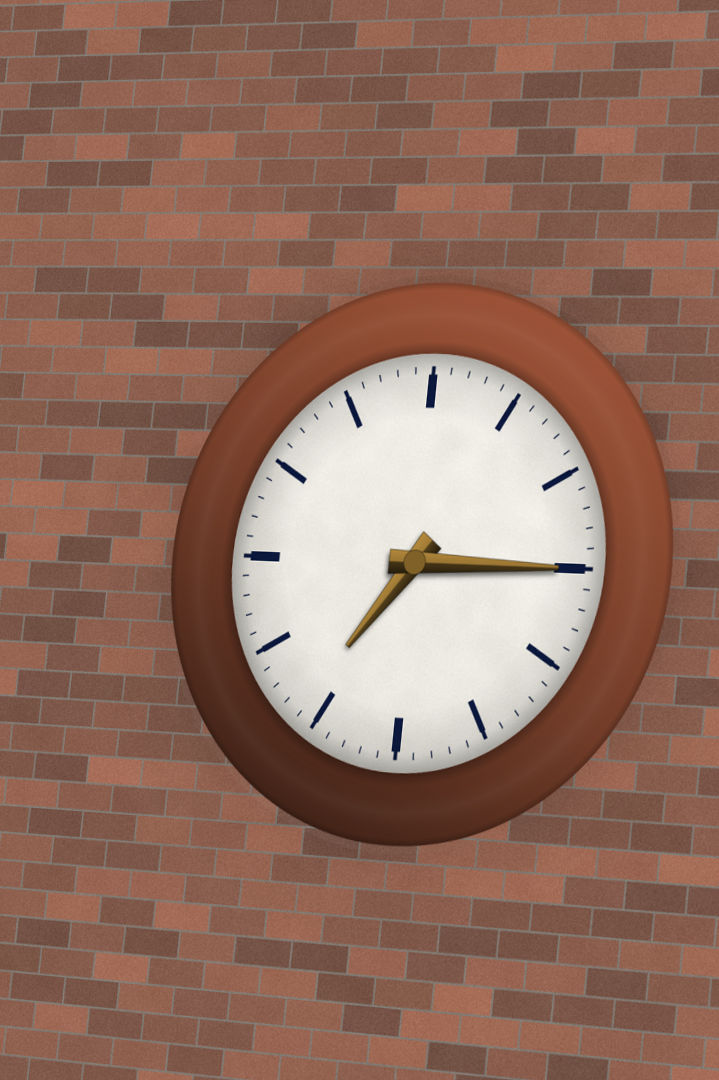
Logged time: 7 h 15 min
